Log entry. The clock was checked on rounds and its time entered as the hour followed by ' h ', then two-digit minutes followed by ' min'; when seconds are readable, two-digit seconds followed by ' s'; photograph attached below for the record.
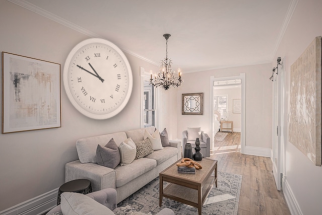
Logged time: 10 h 50 min
